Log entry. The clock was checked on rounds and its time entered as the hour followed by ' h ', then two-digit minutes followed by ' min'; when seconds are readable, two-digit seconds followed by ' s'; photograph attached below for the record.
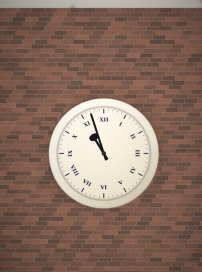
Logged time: 10 h 57 min
